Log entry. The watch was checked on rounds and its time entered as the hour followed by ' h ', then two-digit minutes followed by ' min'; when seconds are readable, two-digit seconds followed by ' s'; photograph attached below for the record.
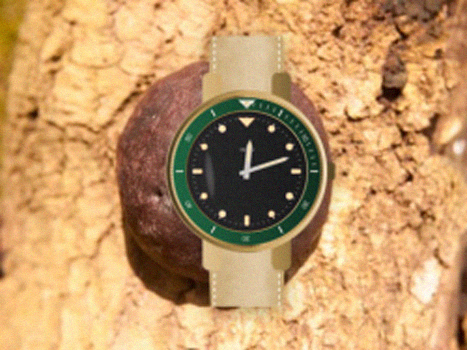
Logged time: 12 h 12 min
